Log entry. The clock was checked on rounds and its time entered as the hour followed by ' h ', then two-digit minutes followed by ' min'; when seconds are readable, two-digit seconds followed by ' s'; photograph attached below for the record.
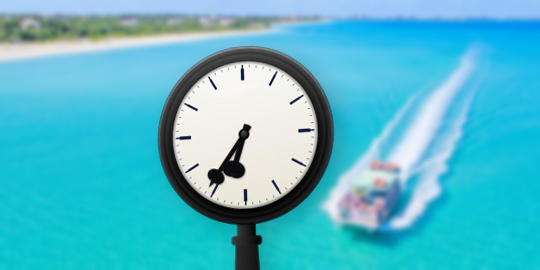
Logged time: 6 h 36 min
